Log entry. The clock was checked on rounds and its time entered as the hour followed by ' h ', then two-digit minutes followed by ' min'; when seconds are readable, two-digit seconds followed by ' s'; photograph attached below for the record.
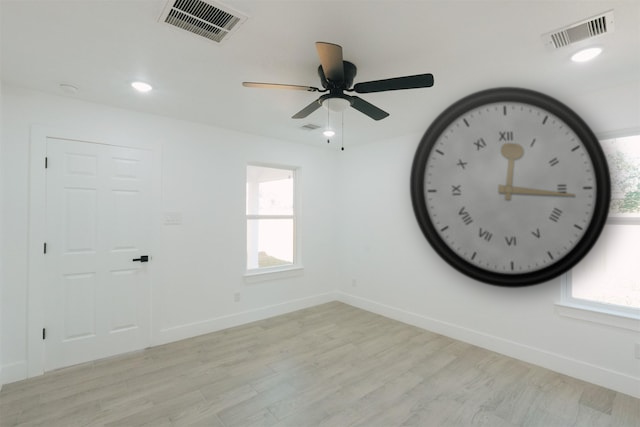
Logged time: 12 h 16 min
